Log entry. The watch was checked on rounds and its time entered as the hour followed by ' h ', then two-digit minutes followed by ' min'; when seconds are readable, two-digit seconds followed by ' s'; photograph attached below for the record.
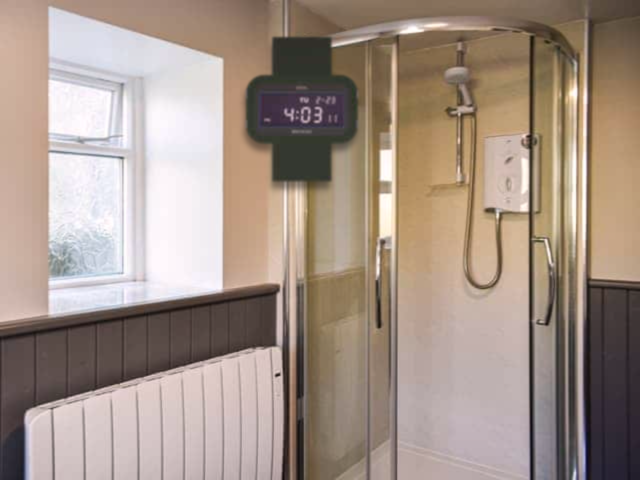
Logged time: 4 h 03 min
